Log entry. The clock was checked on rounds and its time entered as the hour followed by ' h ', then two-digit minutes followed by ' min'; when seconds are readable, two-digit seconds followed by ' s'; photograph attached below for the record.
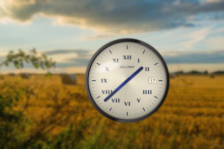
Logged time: 1 h 38 min
